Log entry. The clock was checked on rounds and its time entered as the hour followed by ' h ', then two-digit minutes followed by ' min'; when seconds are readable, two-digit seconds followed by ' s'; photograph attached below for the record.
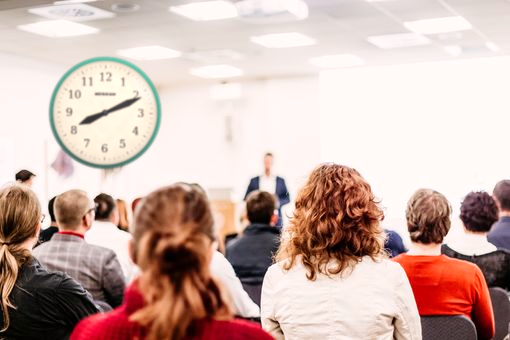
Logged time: 8 h 11 min
